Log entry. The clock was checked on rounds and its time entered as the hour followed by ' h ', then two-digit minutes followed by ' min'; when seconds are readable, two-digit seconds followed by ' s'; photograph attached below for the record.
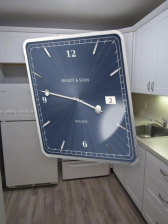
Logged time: 3 h 47 min
